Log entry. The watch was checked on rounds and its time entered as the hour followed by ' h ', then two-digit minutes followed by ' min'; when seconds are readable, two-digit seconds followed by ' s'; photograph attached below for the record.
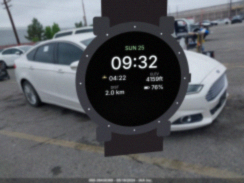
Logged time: 9 h 32 min
